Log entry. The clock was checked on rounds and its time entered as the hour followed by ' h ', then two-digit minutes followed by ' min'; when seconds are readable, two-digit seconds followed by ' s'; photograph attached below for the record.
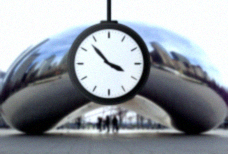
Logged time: 3 h 53 min
